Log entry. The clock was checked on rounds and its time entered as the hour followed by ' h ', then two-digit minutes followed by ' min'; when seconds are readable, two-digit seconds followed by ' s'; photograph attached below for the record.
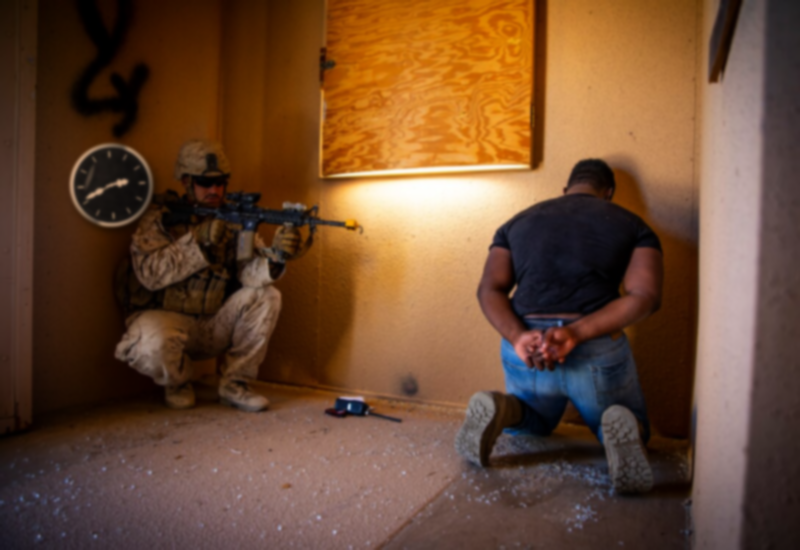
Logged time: 2 h 41 min
